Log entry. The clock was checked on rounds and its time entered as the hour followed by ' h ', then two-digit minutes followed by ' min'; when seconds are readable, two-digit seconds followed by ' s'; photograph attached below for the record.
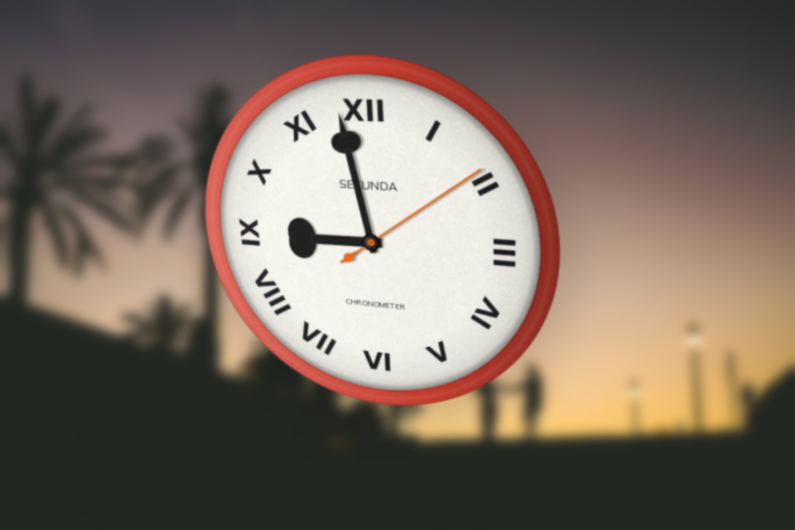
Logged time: 8 h 58 min 09 s
